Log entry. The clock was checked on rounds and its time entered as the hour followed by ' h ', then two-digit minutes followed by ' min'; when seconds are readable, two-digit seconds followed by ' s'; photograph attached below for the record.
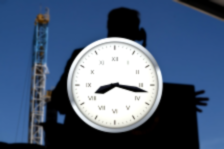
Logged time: 8 h 17 min
